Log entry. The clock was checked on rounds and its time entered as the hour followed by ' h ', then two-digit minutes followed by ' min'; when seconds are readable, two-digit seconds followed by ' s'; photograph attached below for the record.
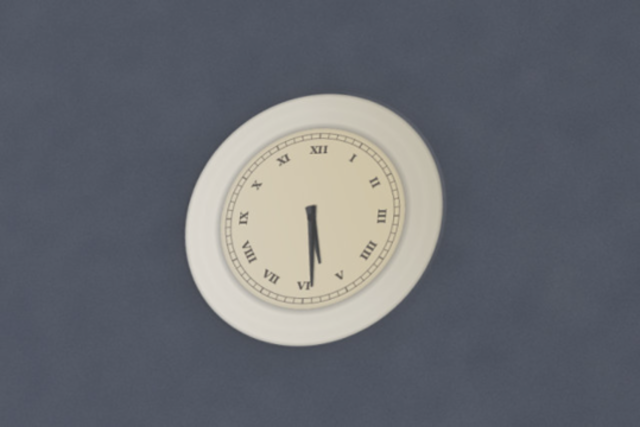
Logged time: 5 h 29 min
